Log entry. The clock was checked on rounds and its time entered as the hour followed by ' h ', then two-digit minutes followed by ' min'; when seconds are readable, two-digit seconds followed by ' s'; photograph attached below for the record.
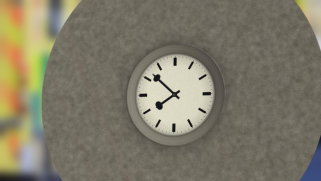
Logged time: 7 h 52 min
